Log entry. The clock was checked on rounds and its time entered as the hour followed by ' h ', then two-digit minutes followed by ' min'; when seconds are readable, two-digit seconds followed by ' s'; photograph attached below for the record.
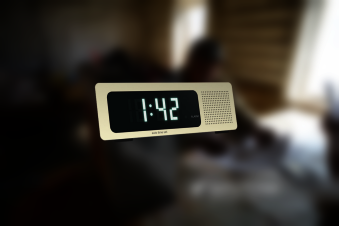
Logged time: 1 h 42 min
